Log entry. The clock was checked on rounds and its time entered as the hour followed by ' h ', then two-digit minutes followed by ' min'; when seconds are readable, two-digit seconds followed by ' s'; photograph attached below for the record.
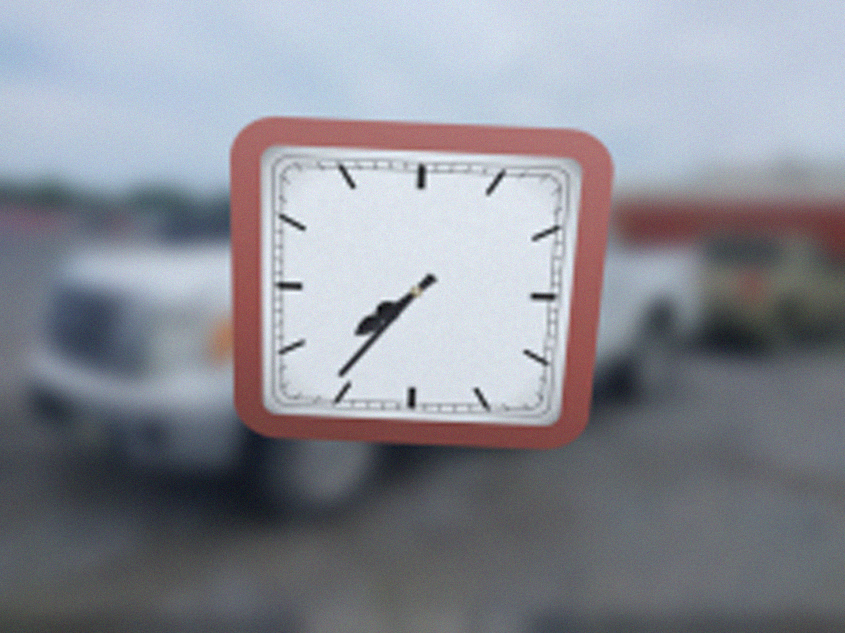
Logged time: 7 h 36 min
